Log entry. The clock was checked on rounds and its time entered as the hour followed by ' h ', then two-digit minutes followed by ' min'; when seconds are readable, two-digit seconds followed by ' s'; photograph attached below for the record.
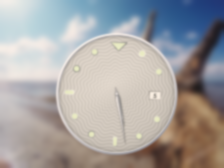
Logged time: 5 h 28 min
